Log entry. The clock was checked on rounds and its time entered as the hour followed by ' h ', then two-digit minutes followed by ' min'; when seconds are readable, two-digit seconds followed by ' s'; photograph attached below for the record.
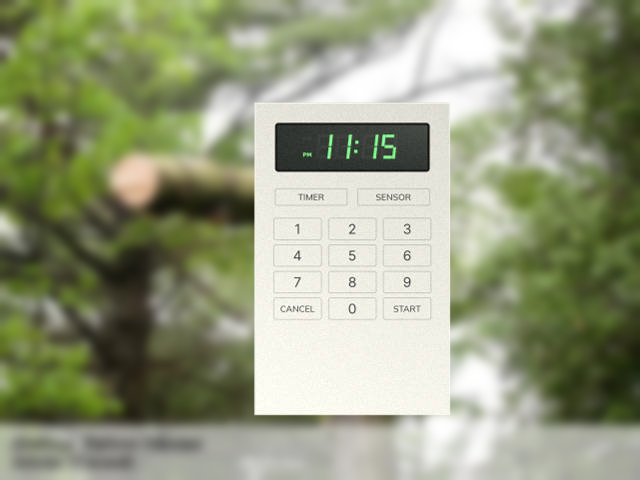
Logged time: 11 h 15 min
